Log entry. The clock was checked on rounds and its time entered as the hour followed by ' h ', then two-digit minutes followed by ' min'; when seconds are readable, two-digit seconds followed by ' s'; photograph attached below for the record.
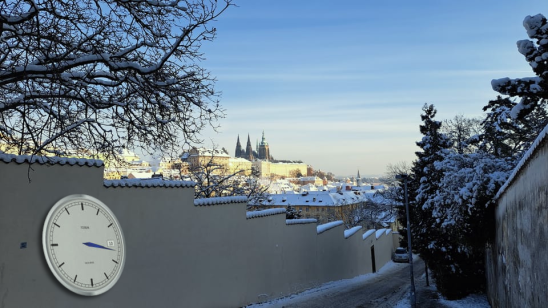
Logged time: 3 h 17 min
